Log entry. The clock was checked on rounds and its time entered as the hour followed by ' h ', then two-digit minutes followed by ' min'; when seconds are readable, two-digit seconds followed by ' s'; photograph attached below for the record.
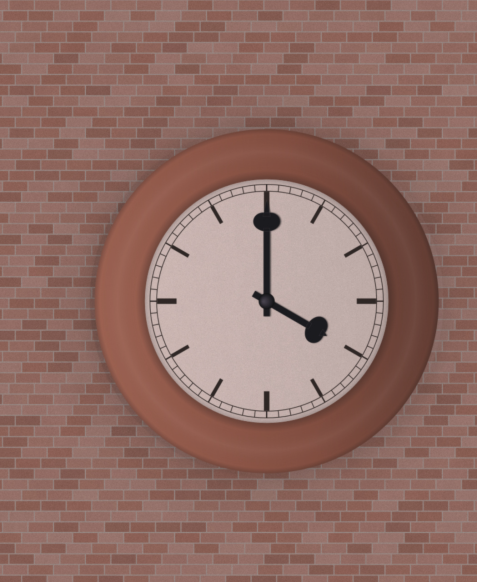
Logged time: 4 h 00 min
